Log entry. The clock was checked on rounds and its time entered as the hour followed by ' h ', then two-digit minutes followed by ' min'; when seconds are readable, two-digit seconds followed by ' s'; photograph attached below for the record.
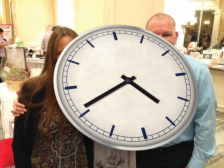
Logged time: 4 h 41 min
